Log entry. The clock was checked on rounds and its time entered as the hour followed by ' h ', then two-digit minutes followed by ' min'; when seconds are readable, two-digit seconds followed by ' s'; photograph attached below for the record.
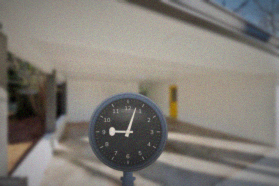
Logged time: 9 h 03 min
